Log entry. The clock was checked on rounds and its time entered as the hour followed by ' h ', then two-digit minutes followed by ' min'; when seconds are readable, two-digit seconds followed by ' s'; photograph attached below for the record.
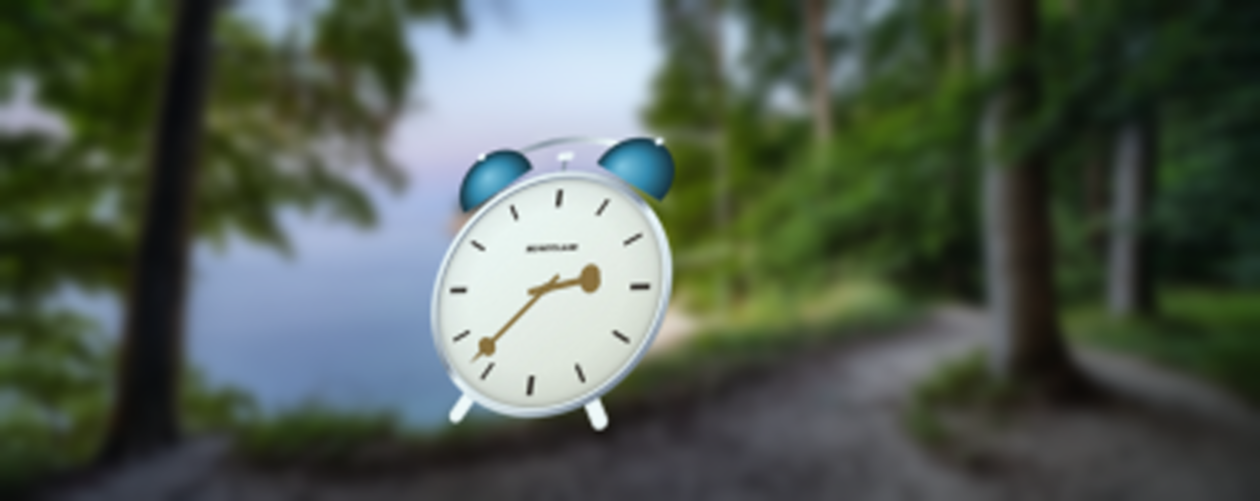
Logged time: 2 h 37 min
